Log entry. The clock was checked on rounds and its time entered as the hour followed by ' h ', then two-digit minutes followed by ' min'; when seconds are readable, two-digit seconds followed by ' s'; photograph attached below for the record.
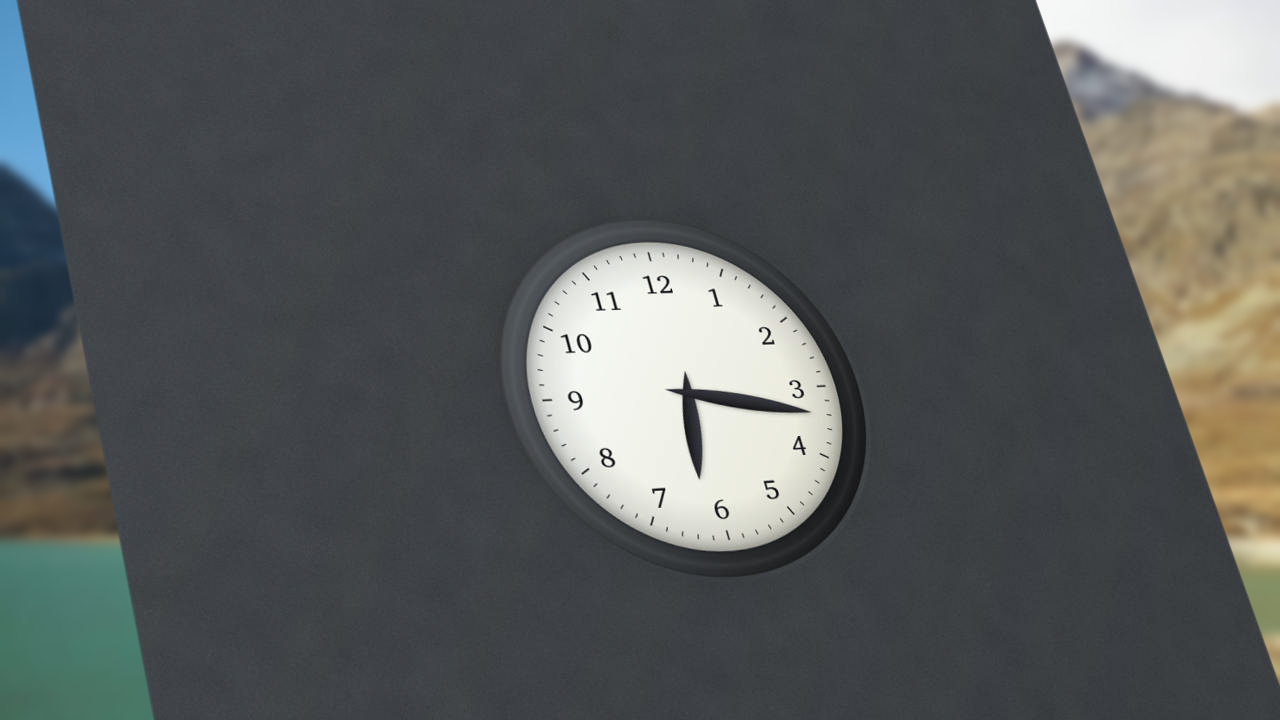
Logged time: 6 h 17 min
